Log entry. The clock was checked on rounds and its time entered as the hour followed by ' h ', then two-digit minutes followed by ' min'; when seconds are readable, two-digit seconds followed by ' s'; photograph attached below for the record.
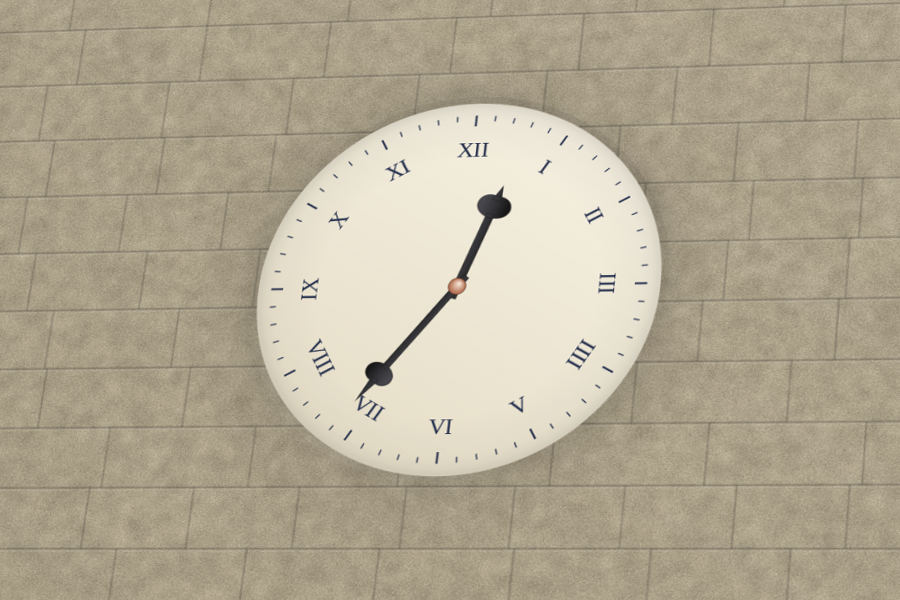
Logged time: 12 h 36 min
